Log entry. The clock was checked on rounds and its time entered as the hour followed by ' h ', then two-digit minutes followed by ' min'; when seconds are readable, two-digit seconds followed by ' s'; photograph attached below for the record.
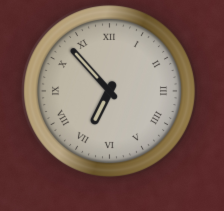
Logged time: 6 h 53 min
